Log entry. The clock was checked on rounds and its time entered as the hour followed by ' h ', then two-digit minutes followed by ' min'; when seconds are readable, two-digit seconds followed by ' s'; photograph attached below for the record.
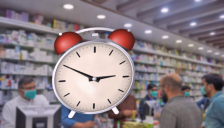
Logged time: 2 h 50 min
